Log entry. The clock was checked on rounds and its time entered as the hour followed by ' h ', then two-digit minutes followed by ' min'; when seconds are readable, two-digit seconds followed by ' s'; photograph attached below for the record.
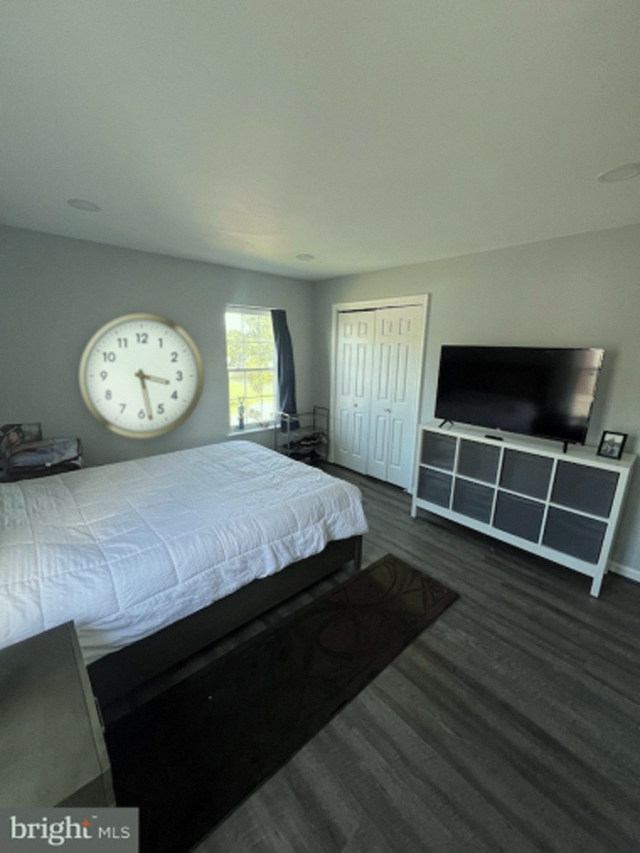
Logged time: 3 h 28 min
